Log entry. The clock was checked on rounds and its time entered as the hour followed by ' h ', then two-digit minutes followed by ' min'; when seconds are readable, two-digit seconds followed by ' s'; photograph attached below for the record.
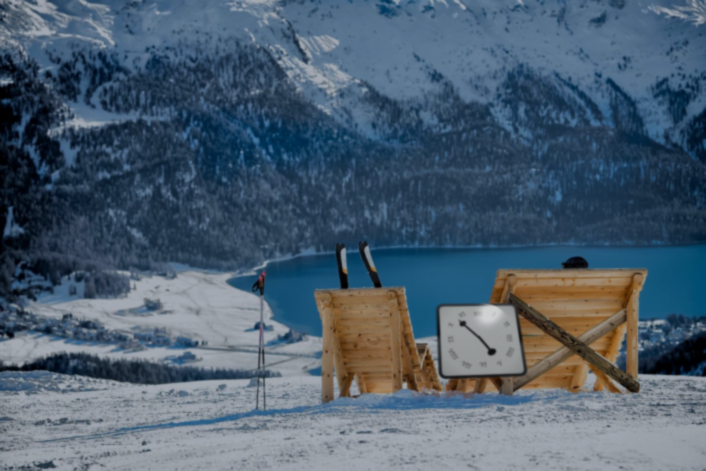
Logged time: 4 h 53 min
